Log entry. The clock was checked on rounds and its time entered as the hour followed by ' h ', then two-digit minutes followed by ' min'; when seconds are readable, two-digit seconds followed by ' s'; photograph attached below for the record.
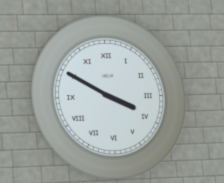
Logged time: 3 h 50 min
